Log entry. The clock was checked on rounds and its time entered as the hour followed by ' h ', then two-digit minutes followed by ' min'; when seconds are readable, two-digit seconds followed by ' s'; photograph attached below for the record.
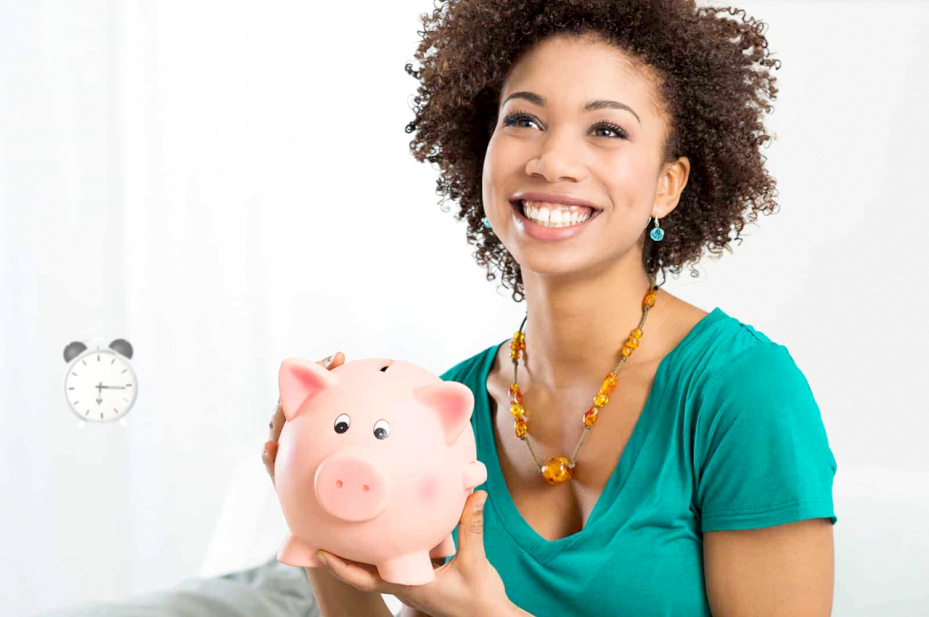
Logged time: 6 h 16 min
